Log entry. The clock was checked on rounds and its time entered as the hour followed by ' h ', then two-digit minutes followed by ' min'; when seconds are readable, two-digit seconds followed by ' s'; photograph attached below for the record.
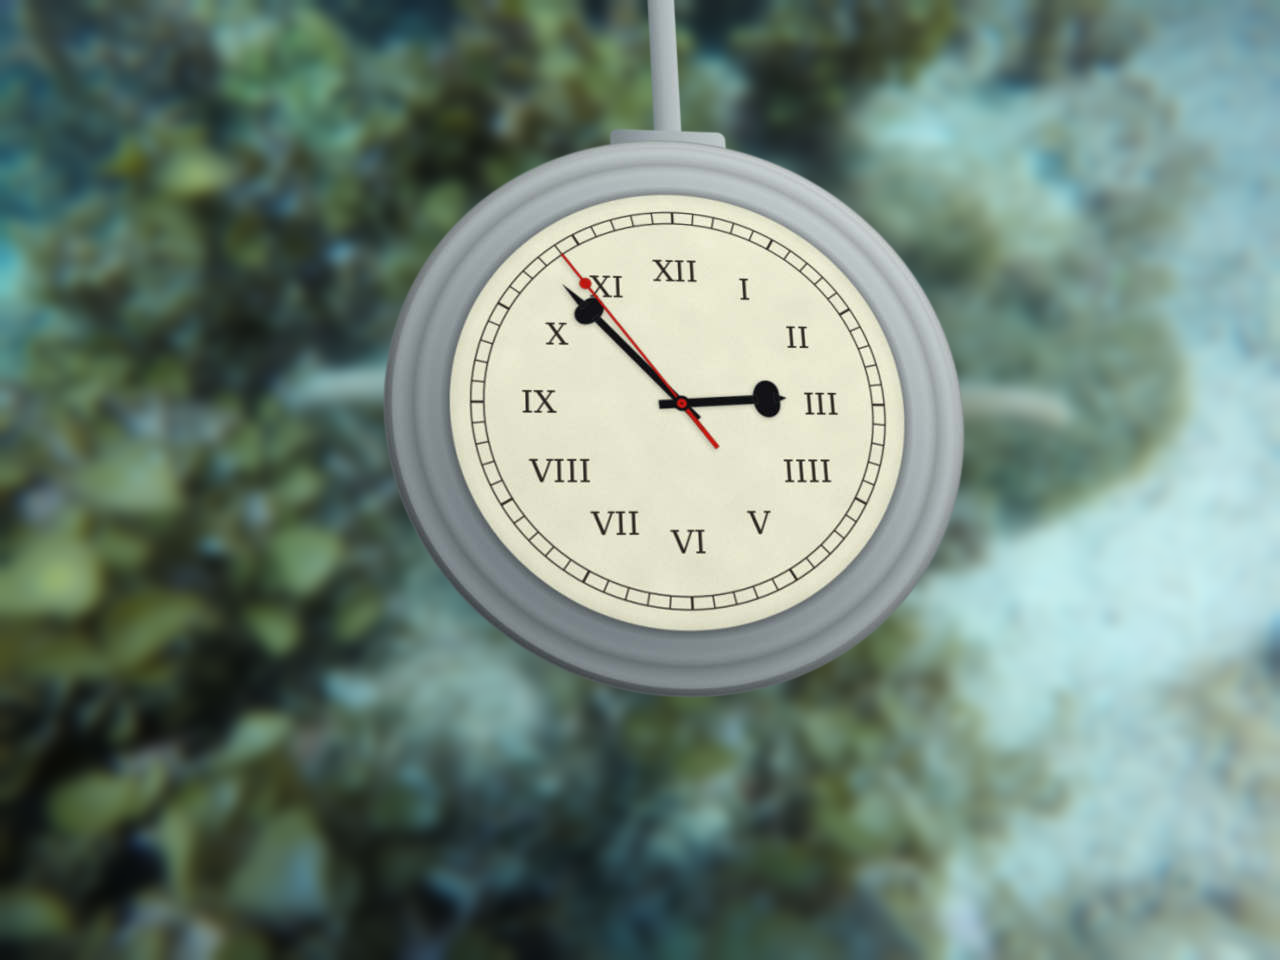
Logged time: 2 h 52 min 54 s
